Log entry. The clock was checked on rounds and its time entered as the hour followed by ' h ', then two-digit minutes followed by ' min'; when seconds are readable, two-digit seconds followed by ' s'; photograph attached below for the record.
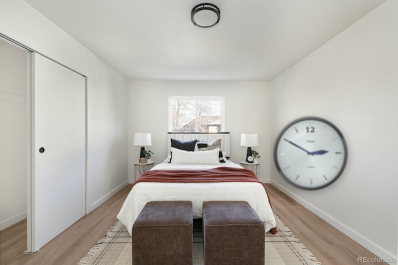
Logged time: 2 h 50 min
